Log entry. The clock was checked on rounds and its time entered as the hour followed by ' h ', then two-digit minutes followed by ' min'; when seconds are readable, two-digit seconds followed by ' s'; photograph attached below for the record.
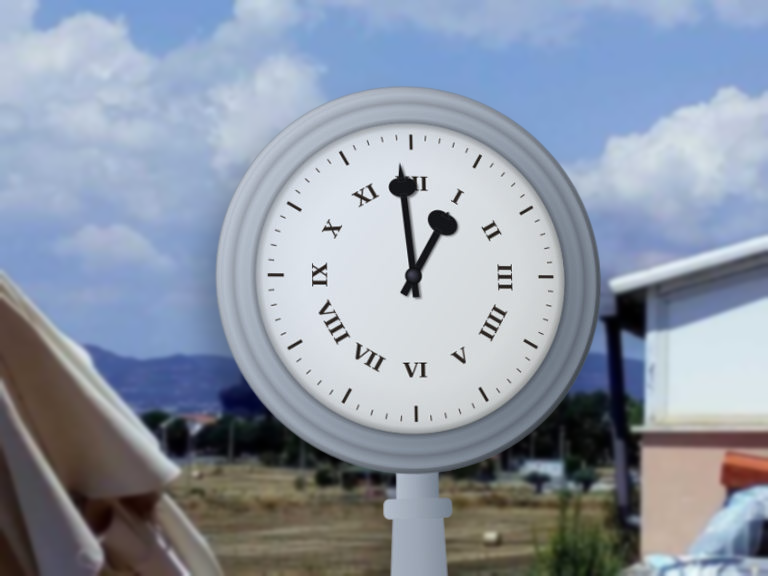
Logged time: 12 h 59 min
